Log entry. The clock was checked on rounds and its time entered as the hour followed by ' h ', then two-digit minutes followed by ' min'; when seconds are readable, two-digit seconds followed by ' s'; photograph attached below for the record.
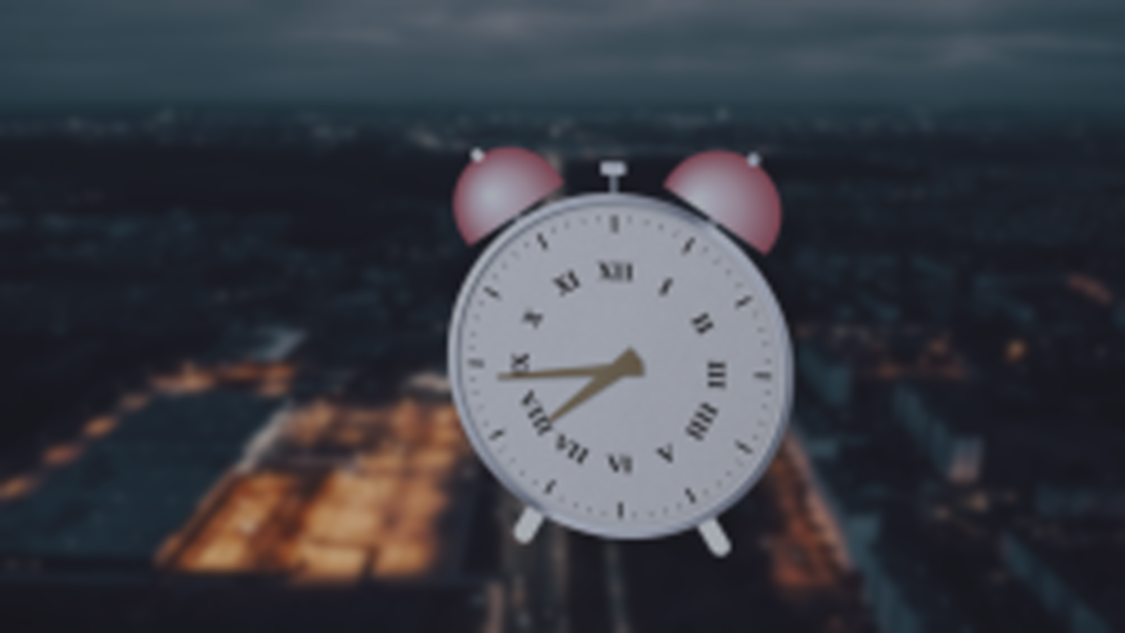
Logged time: 7 h 44 min
